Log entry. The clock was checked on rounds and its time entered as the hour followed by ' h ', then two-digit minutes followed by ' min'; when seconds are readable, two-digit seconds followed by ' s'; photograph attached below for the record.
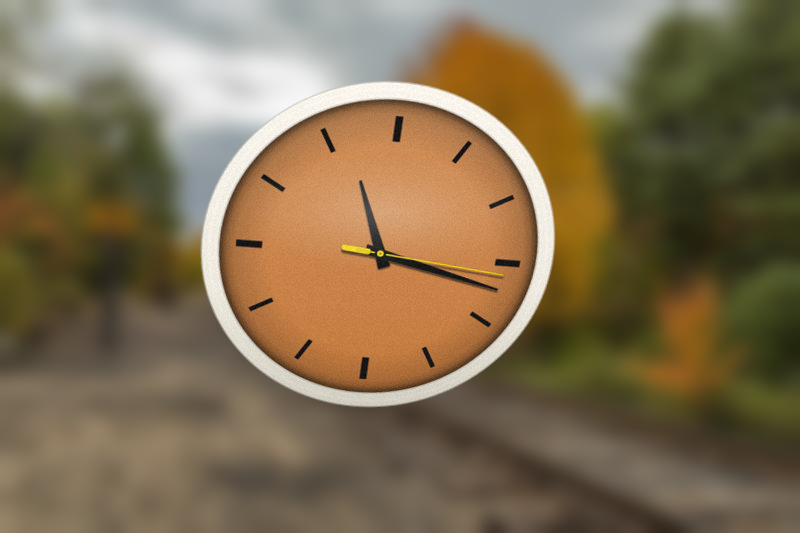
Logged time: 11 h 17 min 16 s
